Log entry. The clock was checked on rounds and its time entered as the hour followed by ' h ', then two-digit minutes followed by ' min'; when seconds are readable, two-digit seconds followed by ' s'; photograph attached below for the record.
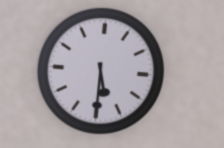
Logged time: 5 h 30 min
